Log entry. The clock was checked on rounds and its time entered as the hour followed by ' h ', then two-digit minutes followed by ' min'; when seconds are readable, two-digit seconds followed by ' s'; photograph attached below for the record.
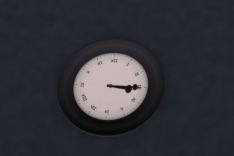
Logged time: 3 h 15 min
